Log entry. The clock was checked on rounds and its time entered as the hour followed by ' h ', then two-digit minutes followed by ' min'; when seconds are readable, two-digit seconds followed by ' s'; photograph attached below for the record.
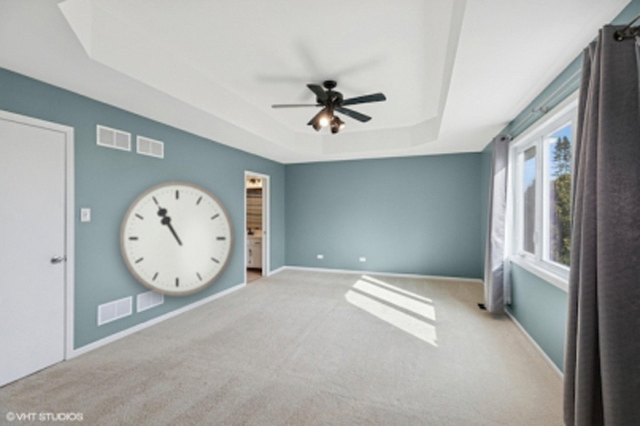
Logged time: 10 h 55 min
